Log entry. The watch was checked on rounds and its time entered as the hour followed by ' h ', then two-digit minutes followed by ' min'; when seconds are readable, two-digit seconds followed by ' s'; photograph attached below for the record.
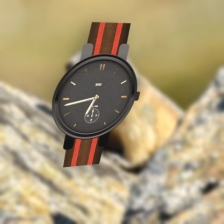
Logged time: 6 h 43 min
